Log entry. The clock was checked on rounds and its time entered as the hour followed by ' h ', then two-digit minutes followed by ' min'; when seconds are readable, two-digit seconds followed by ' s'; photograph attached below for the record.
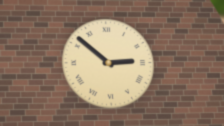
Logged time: 2 h 52 min
